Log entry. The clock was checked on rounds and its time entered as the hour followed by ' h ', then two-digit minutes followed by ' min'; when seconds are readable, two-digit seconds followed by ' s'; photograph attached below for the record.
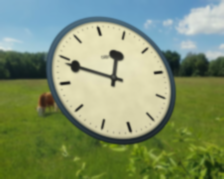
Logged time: 12 h 49 min
